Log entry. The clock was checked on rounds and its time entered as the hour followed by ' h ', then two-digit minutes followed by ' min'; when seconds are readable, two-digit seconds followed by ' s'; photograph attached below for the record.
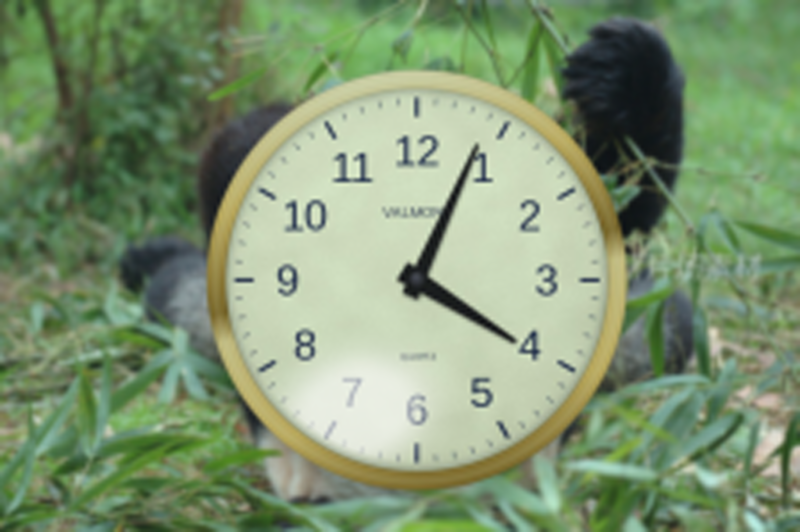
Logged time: 4 h 04 min
